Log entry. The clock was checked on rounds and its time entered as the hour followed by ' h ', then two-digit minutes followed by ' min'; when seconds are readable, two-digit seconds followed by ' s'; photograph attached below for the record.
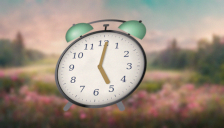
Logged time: 5 h 01 min
